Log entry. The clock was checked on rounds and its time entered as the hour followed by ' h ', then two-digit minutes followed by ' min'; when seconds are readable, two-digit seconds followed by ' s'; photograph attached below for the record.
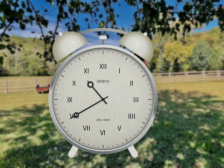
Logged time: 10 h 40 min
